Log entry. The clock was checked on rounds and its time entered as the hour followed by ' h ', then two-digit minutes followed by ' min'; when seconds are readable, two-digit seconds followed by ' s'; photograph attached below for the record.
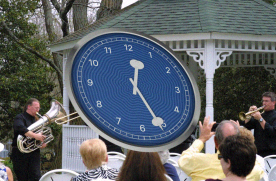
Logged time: 12 h 26 min
